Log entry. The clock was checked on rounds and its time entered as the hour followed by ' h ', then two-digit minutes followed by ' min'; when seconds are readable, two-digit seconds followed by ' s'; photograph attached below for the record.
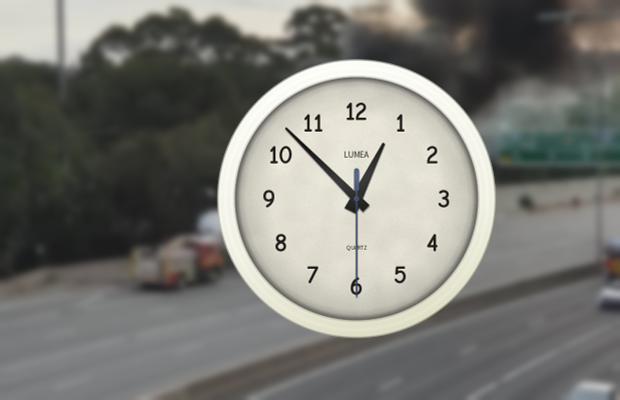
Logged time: 12 h 52 min 30 s
